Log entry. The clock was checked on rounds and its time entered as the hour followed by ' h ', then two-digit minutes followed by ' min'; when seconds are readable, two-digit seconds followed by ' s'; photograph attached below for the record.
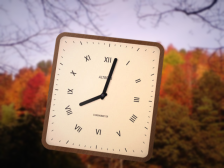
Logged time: 8 h 02 min
